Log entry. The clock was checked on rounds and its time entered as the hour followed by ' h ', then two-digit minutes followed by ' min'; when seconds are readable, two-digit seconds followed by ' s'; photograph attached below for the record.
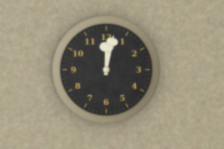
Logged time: 12 h 02 min
